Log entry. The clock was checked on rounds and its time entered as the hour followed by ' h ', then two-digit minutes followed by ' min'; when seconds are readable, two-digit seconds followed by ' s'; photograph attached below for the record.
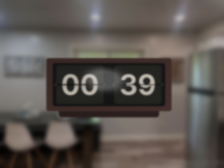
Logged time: 0 h 39 min
